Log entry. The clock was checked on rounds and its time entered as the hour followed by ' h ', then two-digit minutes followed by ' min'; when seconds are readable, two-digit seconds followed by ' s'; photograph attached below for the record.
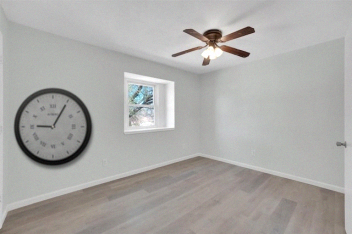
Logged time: 9 h 05 min
